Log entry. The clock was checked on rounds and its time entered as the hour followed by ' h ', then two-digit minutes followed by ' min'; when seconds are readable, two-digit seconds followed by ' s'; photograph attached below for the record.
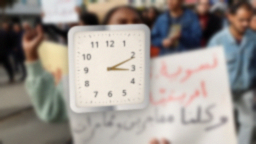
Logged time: 3 h 11 min
